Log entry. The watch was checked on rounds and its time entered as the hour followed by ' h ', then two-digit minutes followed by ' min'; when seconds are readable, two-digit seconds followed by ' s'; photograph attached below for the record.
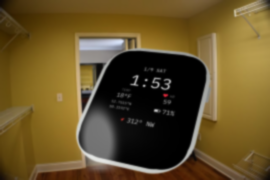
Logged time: 1 h 53 min
